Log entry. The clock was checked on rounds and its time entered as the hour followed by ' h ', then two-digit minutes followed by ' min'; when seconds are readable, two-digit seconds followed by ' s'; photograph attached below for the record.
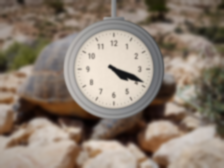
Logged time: 4 h 19 min
